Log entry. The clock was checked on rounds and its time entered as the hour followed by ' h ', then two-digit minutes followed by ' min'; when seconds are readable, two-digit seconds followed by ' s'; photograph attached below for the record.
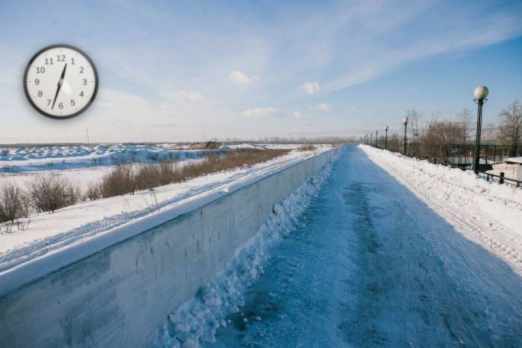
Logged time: 12 h 33 min
